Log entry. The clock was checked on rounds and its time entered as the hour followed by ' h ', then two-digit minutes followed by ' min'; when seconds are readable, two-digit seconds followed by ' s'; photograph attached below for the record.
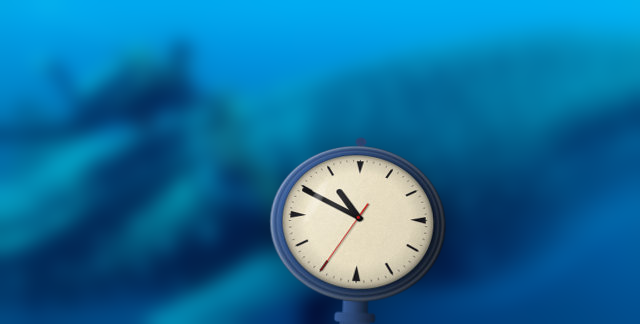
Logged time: 10 h 49 min 35 s
